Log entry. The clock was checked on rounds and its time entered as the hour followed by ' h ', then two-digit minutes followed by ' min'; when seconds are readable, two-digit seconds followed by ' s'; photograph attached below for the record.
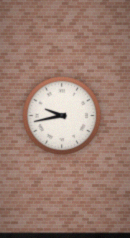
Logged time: 9 h 43 min
